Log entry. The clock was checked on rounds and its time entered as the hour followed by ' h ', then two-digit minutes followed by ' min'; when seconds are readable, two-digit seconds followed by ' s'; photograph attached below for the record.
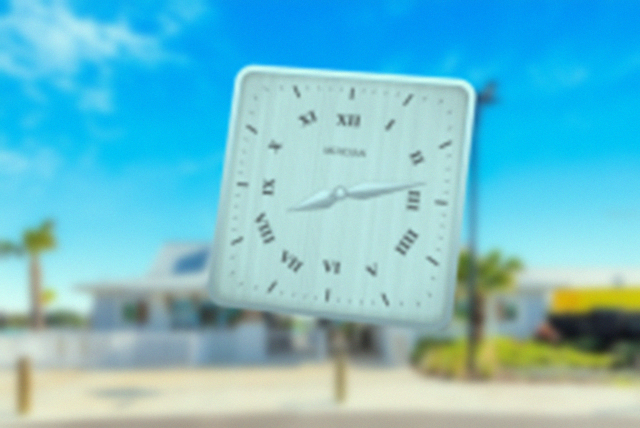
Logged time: 8 h 13 min
